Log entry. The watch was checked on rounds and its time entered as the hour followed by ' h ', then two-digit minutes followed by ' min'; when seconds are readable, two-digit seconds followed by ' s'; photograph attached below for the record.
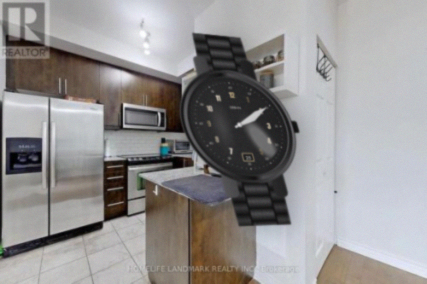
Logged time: 2 h 10 min
